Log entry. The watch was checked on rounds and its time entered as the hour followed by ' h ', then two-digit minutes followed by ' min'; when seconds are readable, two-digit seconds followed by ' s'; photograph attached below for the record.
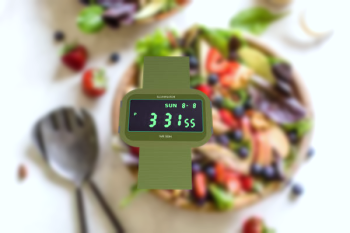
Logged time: 3 h 31 min 55 s
